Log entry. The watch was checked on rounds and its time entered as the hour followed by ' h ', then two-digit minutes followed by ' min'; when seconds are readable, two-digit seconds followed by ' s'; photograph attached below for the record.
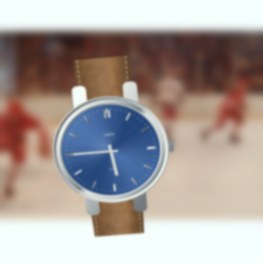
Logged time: 5 h 45 min
